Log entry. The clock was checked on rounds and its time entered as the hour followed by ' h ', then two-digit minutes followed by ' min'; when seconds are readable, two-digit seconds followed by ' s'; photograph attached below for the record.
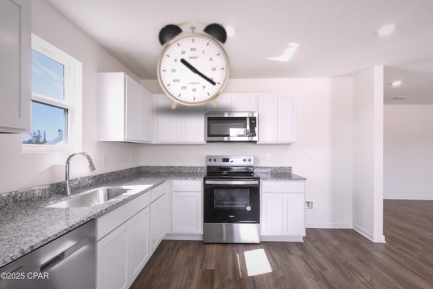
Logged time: 10 h 21 min
